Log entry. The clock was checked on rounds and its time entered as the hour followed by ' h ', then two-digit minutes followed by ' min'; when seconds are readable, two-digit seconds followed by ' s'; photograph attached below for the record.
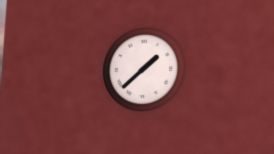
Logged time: 1 h 38 min
